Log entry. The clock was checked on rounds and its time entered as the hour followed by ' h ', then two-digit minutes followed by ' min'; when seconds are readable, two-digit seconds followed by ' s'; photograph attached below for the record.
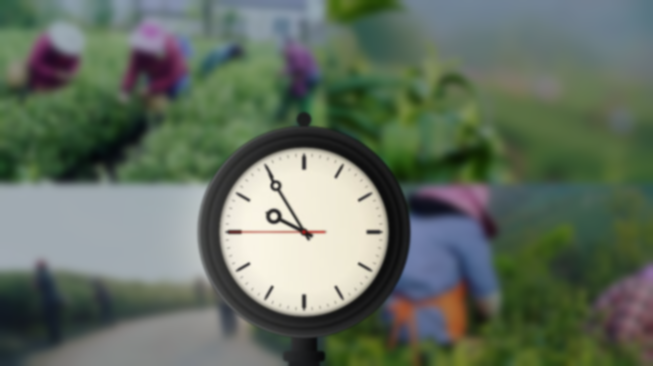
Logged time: 9 h 54 min 45 s
